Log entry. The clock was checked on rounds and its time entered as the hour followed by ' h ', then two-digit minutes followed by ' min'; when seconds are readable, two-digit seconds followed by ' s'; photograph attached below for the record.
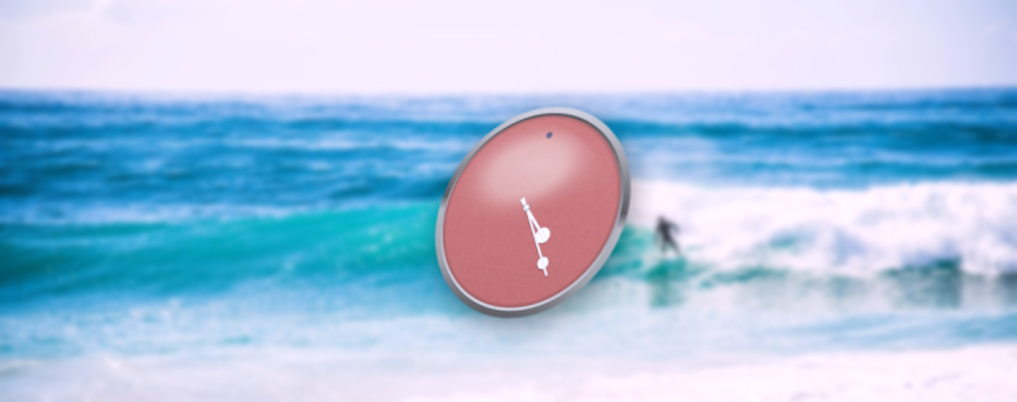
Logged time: 4 h 24 min
